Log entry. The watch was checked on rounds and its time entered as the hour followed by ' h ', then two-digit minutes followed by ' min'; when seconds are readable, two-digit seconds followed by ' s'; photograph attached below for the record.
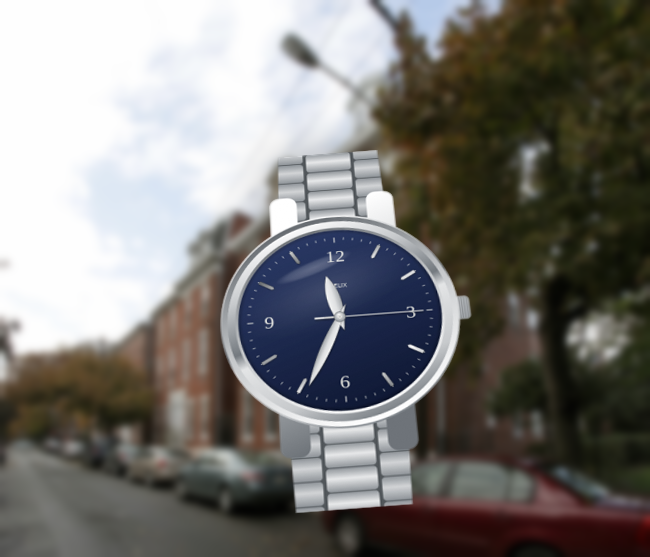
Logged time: 11 h 34 min 15 s
